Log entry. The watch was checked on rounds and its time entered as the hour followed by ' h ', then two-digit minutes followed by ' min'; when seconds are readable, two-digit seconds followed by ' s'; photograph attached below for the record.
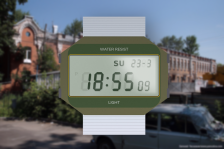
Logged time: 18 h 55 min 09 s
